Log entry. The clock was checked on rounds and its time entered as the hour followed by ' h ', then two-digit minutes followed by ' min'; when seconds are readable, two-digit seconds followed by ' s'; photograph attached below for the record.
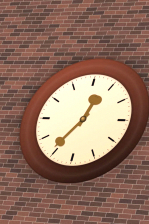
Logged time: 12 h 36 min
